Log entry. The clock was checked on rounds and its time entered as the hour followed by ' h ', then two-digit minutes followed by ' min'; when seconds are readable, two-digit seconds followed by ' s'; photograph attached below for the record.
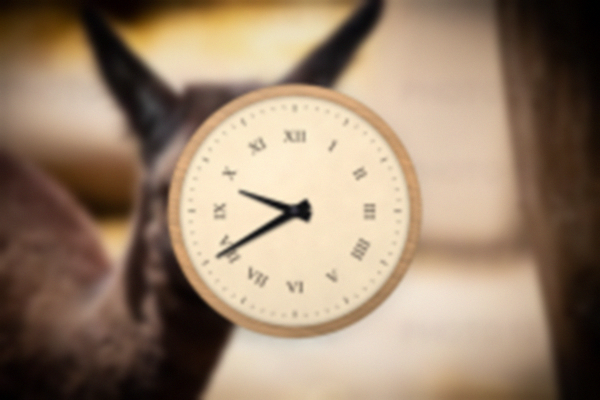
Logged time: 9 h 40 min
